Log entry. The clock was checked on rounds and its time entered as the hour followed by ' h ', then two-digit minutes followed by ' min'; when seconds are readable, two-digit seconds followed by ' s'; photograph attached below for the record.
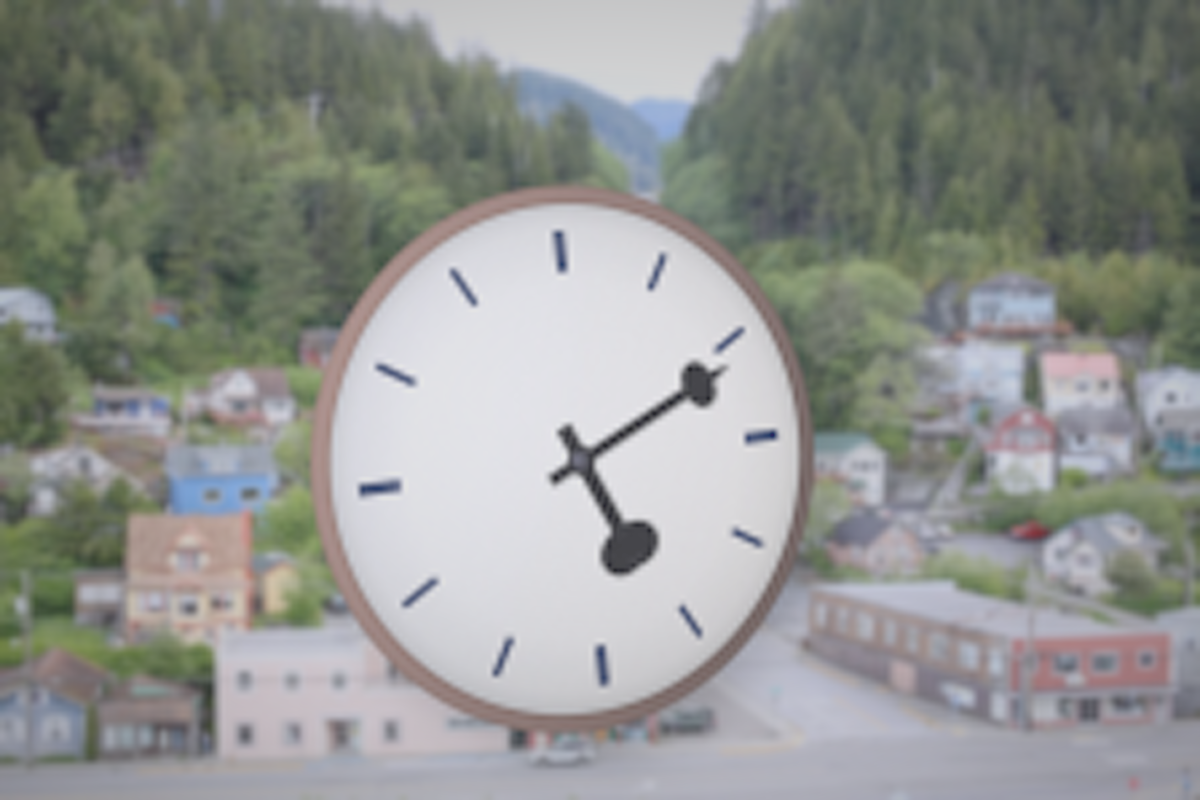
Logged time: 5 h 11 min
